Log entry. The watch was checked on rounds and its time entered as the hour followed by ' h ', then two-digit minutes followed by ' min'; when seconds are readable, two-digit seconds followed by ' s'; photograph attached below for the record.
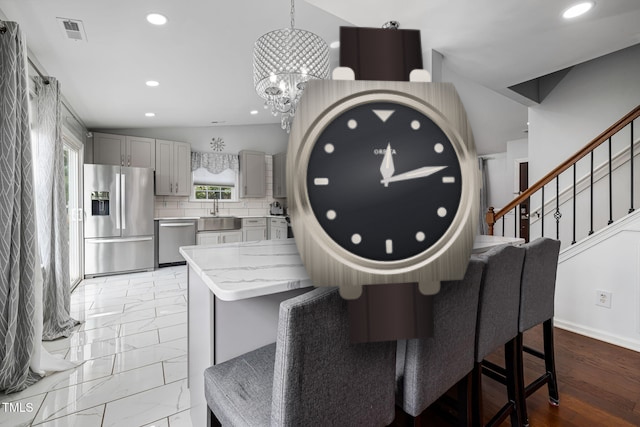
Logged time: 12 h 13 min
